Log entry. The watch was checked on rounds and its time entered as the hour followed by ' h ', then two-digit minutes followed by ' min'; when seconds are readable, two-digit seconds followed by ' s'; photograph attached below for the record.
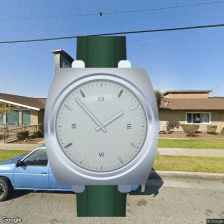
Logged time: 1 h 53 min
